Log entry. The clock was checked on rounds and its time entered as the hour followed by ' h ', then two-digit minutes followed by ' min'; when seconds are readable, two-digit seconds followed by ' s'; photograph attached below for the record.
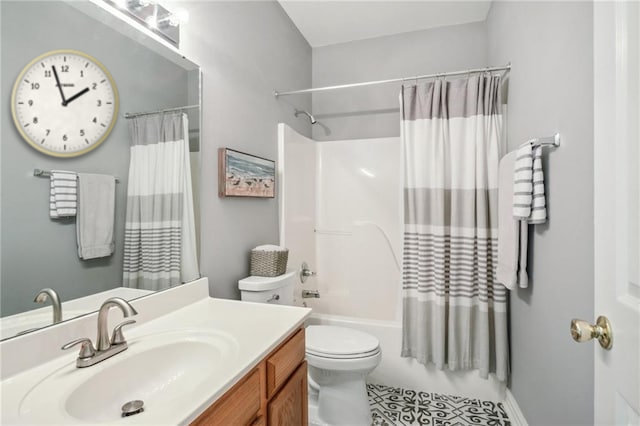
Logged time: 1 h 57 min
